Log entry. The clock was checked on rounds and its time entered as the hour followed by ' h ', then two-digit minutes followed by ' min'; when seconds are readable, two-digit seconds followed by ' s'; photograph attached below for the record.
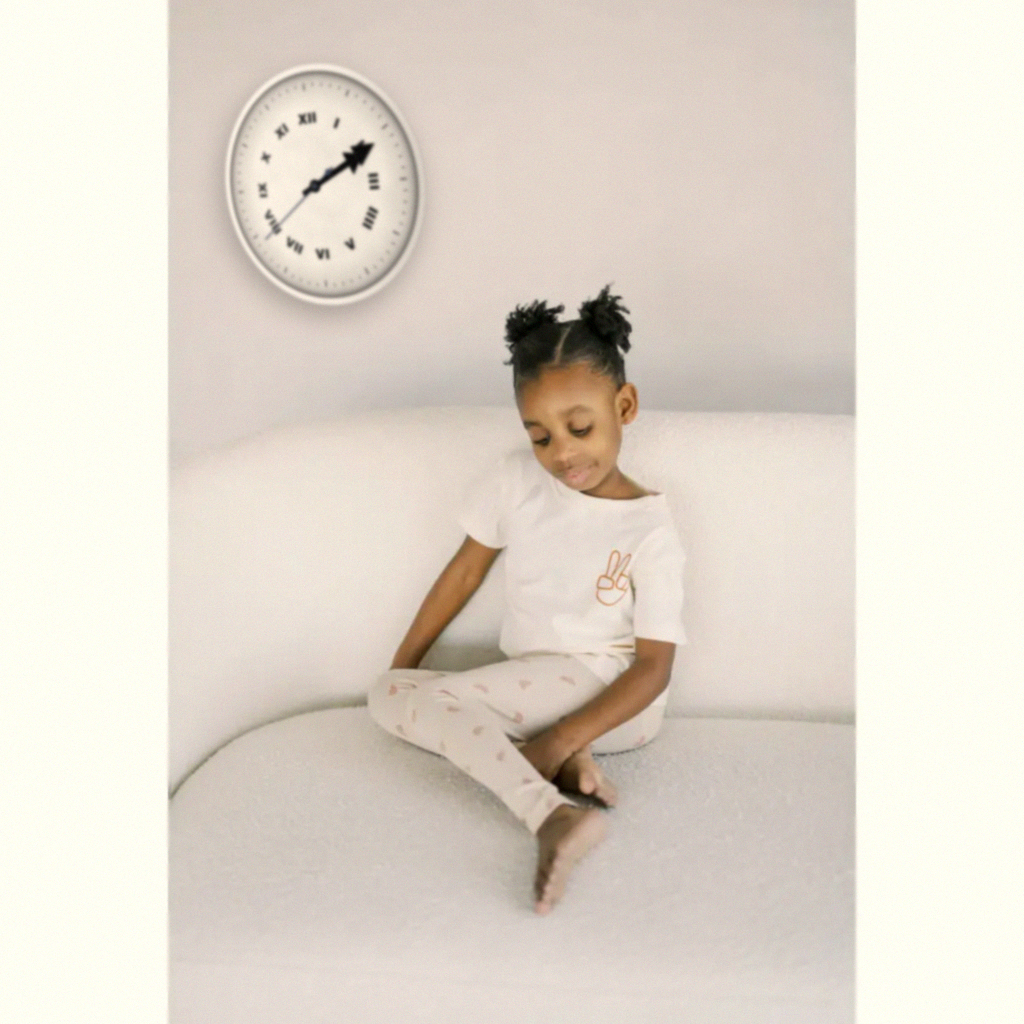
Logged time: 2 h 10 min 39 s
